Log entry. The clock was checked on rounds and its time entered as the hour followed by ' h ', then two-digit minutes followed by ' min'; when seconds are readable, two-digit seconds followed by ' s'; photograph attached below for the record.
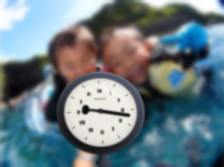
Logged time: 9 h 17 min
